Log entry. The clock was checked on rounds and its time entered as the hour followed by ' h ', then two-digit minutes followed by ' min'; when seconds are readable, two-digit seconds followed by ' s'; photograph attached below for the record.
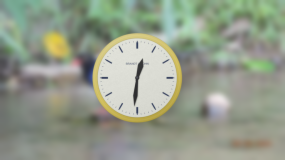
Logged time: 12 h 31 min
